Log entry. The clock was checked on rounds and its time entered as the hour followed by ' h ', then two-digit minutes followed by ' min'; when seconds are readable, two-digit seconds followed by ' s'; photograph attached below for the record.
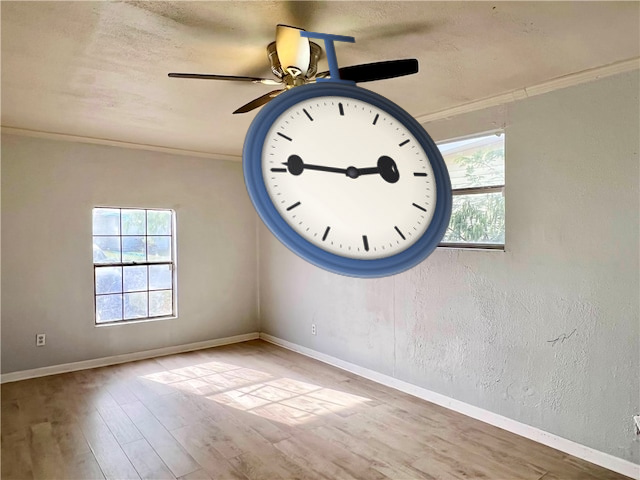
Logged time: 2 h 46 min
